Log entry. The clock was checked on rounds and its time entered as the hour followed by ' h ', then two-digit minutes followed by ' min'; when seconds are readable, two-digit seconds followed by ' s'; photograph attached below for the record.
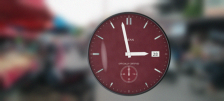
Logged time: 2 h 58 min
